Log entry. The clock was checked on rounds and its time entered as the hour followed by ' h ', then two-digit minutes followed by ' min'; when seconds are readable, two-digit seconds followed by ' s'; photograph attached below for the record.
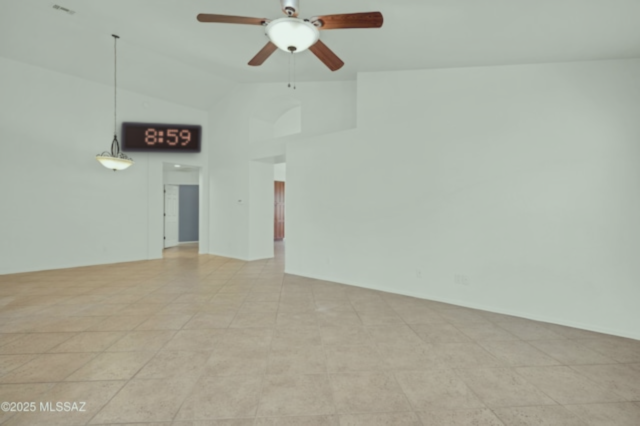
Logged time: 8 h 59 min
